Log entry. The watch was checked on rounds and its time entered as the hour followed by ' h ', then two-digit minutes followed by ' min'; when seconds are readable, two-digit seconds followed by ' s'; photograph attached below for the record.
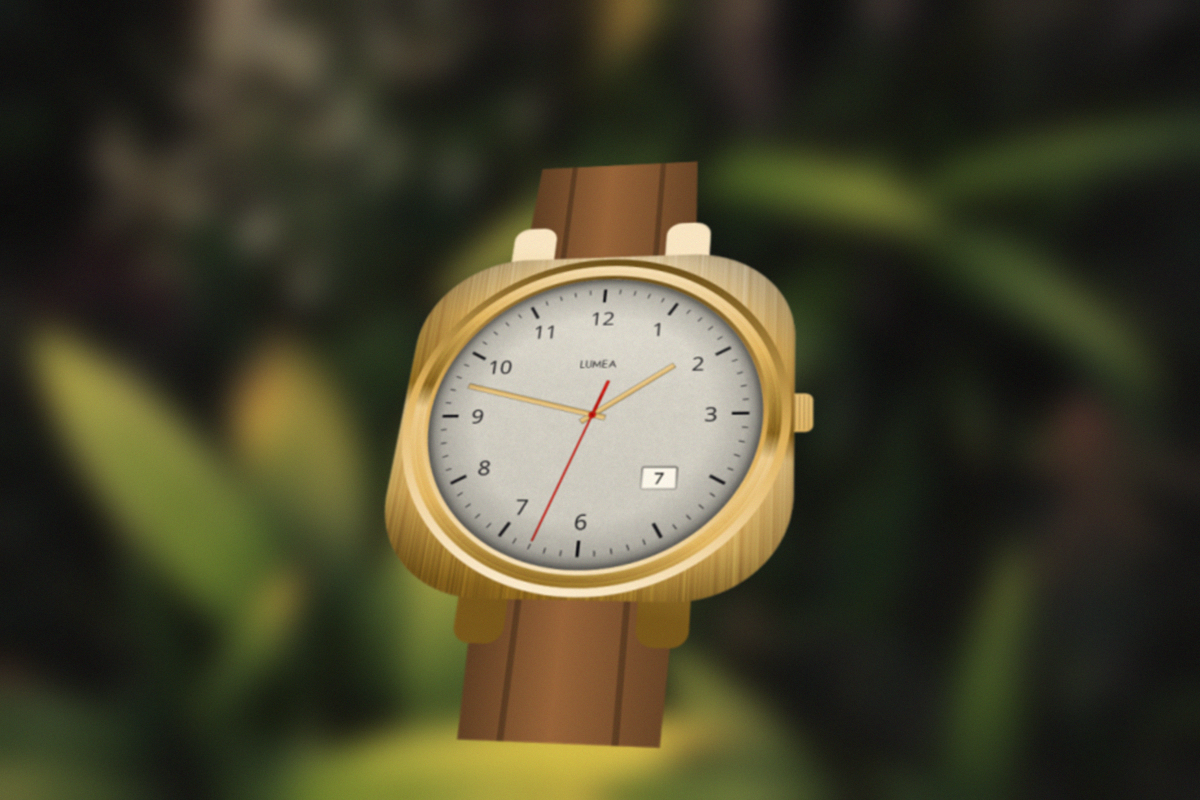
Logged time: 1 h 47 min 33 s
